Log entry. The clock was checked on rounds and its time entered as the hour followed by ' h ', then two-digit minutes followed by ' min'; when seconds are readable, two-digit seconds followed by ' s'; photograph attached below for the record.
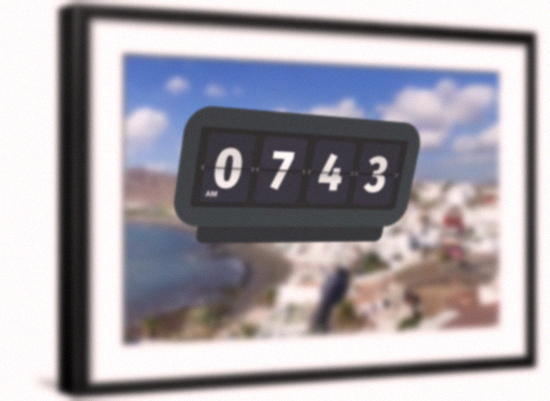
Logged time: 7 h 43 min
